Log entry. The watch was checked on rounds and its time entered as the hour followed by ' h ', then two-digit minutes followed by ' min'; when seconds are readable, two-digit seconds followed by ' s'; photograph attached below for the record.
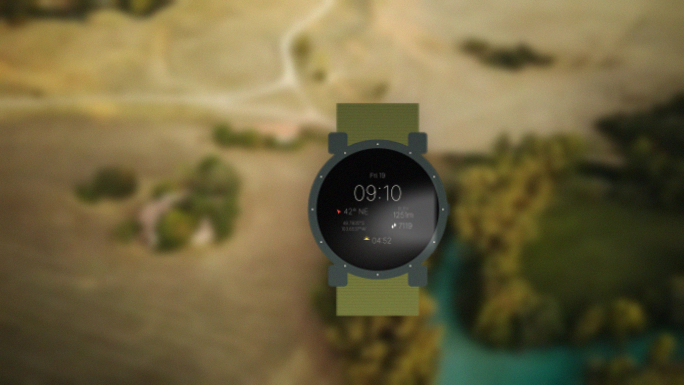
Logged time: 9 h 10 min
